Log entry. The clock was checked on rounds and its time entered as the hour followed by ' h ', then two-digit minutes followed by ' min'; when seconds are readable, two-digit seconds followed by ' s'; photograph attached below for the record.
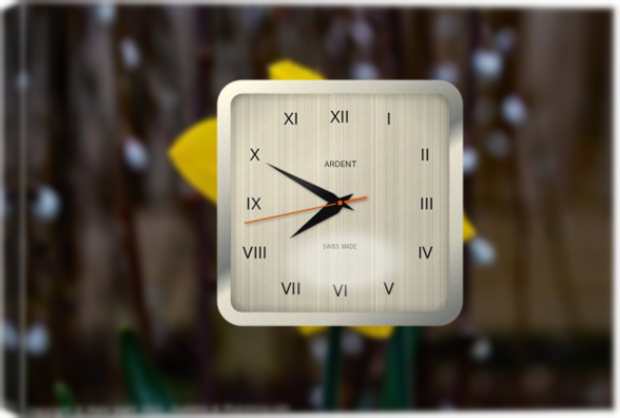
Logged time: 7 h 49 min 43 s
